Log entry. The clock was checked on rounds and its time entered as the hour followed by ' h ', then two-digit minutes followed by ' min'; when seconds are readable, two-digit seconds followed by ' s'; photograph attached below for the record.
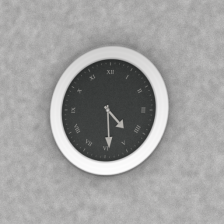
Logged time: 4 h 29 min
